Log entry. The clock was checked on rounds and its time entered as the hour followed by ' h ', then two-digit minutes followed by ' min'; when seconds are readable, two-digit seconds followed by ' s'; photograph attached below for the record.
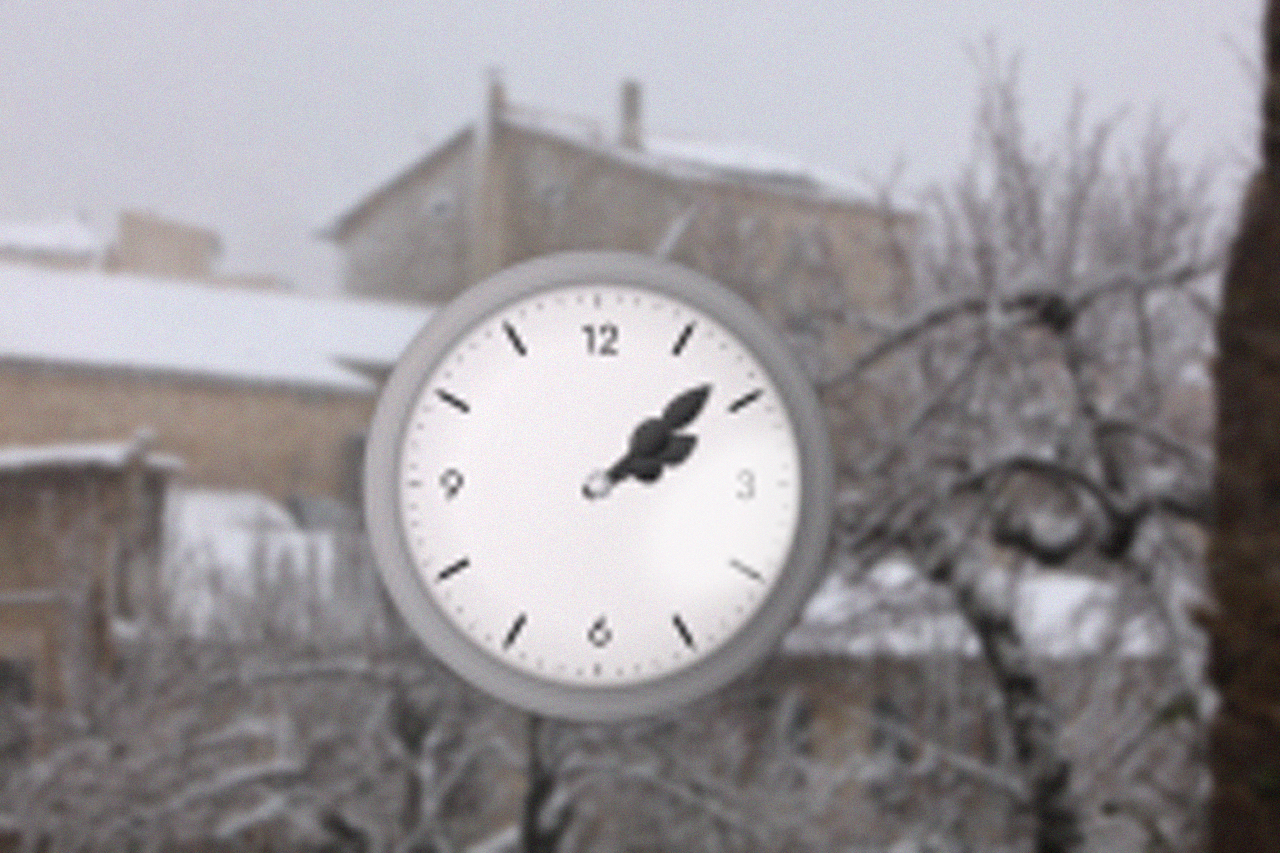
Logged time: 2 h 08 min
